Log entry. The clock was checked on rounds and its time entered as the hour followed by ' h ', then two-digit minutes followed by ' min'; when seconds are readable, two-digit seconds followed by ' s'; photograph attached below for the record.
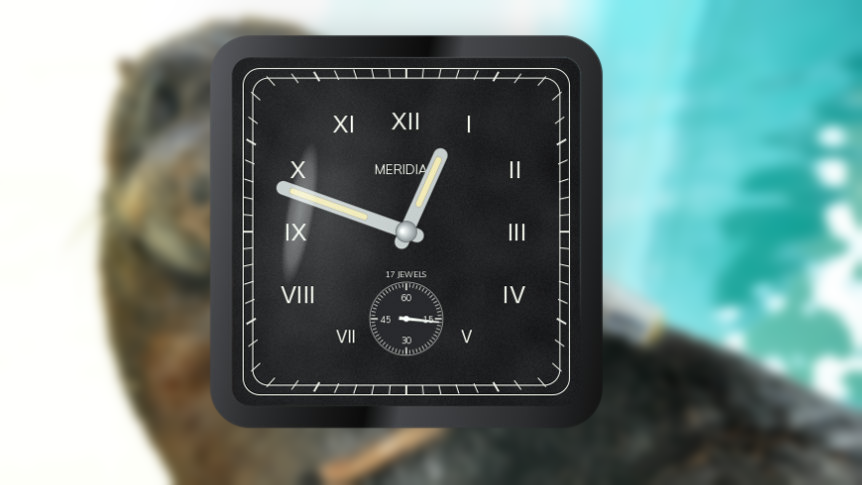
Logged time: 12 h 48 min 16 s
